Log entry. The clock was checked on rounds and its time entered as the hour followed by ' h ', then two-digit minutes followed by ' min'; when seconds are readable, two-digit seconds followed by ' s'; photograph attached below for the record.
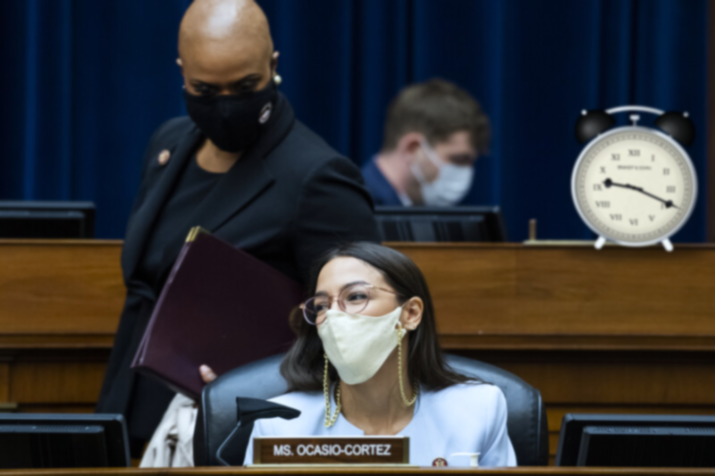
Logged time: 9 h 19 min
